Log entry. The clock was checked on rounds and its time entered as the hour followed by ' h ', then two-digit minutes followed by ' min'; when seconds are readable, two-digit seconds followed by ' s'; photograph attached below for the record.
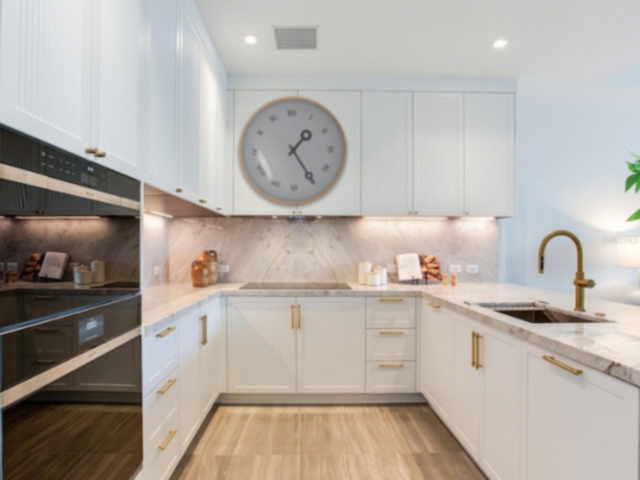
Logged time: 1 h 25 min
